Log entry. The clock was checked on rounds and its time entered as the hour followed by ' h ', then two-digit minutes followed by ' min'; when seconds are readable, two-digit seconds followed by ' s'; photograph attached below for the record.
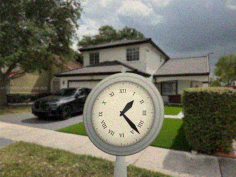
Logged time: 1 h 23 min
